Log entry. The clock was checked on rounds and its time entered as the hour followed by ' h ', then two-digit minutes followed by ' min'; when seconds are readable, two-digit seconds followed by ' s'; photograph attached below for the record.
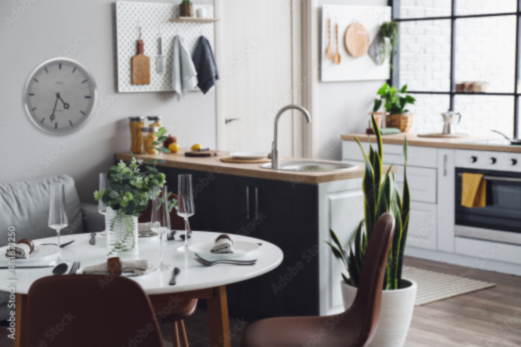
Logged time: 4 h 32 min
